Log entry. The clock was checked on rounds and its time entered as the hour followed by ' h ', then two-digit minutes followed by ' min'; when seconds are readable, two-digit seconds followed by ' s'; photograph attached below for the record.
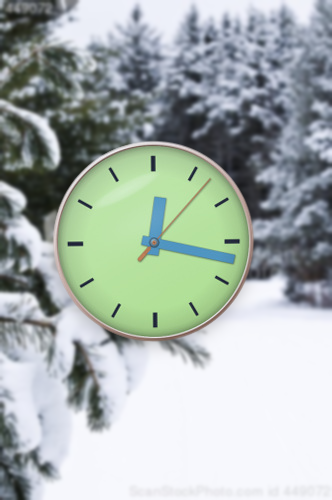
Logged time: 12 h 17 min 07 s
